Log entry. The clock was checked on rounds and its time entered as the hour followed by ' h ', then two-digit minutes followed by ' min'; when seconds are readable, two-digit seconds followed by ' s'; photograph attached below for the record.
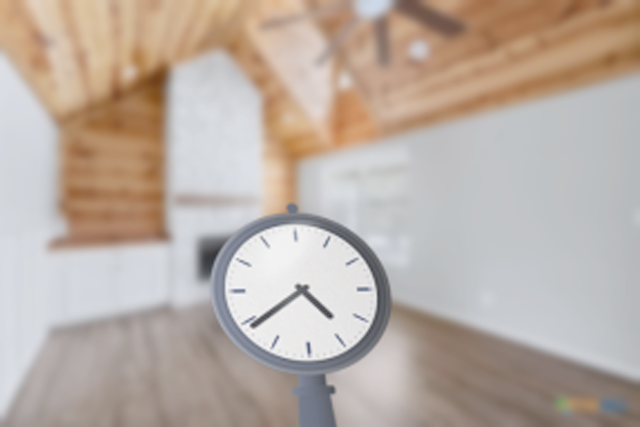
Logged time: 4 h 39 min
